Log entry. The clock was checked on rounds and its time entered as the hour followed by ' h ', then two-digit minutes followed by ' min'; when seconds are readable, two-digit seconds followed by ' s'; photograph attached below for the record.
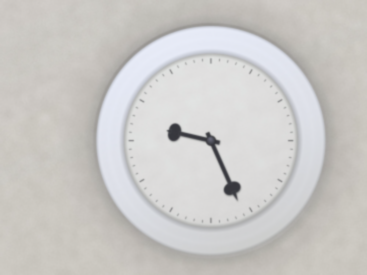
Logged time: 9 h 26 min
